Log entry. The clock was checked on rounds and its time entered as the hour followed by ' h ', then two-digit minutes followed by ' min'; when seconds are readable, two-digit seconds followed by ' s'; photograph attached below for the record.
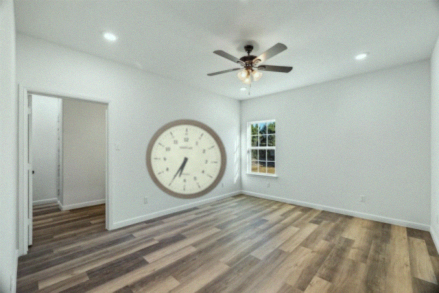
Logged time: 6 h 35 min
